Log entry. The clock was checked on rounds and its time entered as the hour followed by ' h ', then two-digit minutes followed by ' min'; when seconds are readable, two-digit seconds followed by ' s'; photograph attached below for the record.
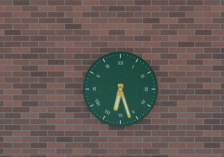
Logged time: 6 h 27 min
